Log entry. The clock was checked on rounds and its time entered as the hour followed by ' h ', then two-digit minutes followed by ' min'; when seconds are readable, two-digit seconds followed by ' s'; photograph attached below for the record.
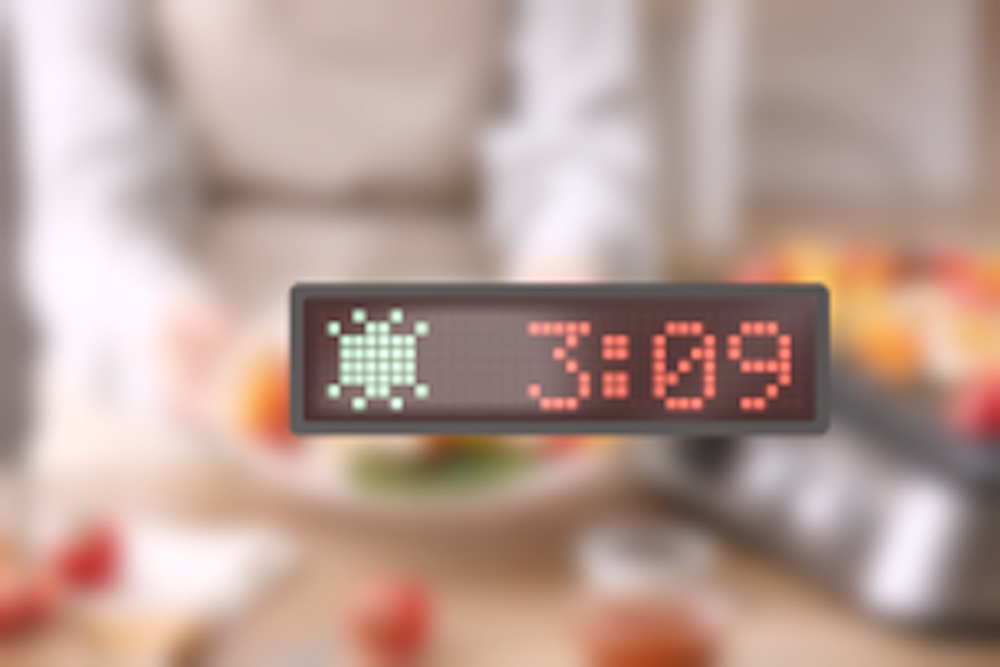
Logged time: 3 h 09 min
